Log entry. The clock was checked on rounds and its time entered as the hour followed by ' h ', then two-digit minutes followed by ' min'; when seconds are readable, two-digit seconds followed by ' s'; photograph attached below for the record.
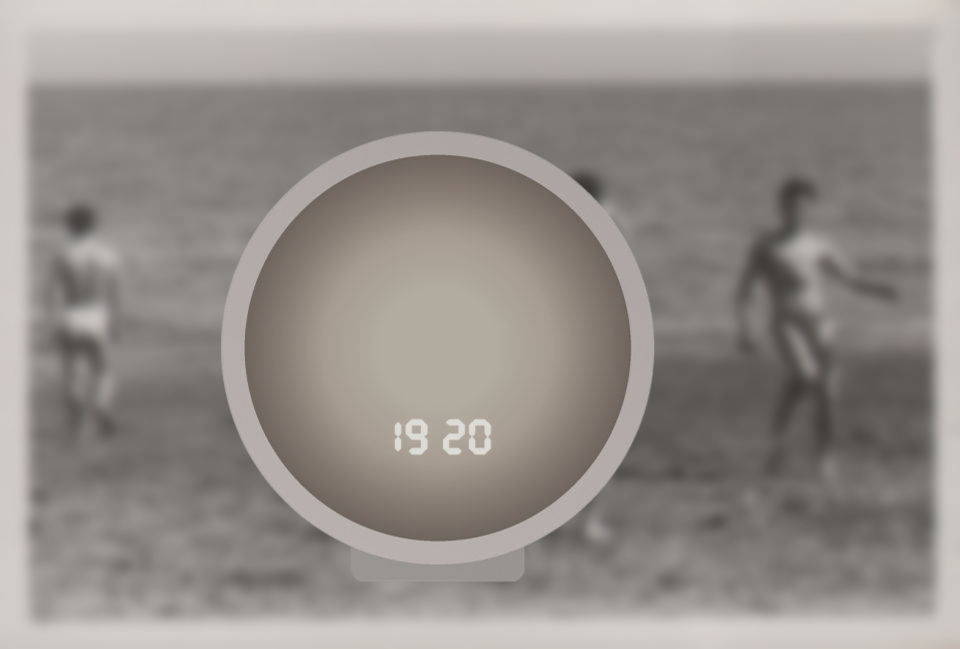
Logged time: 19 h 20 min
